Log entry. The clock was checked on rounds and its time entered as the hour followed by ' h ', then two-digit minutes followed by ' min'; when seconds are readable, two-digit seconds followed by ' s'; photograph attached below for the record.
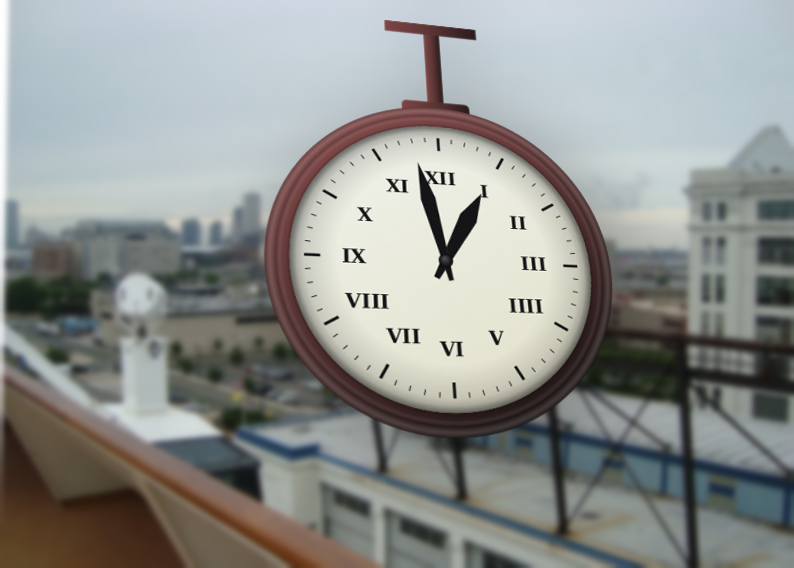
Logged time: 12 h 58 min
